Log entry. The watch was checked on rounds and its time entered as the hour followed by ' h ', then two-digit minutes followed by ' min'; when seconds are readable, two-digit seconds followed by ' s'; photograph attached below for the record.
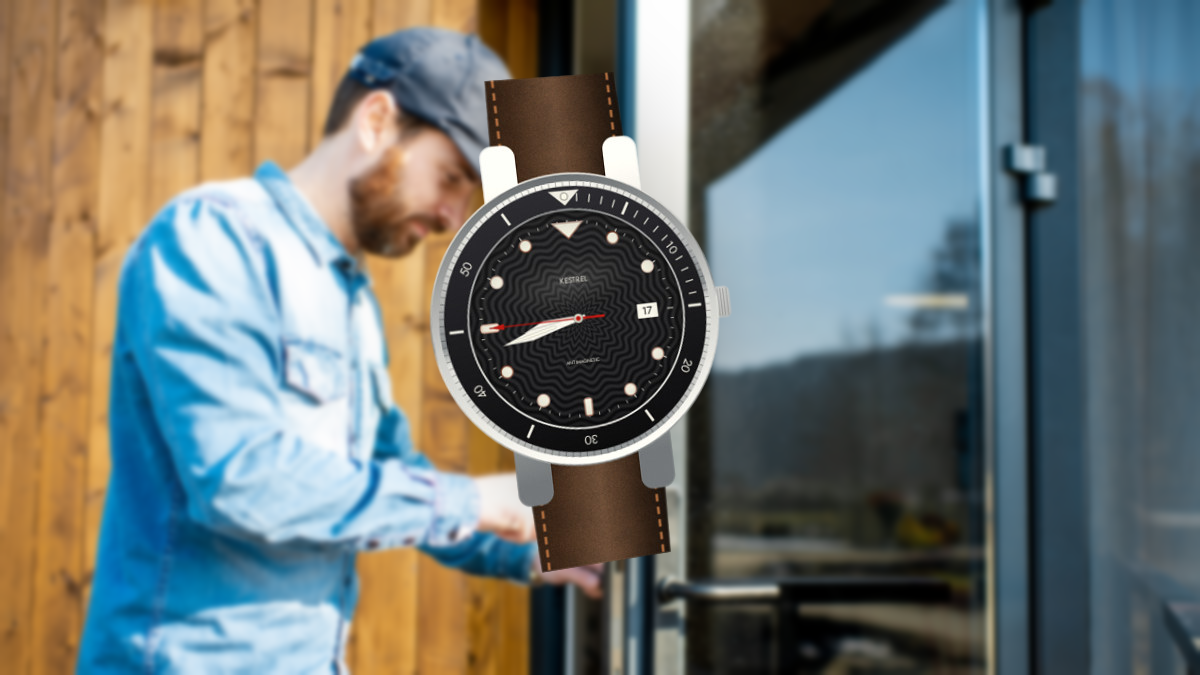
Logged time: 8 h 42 min 45 s
